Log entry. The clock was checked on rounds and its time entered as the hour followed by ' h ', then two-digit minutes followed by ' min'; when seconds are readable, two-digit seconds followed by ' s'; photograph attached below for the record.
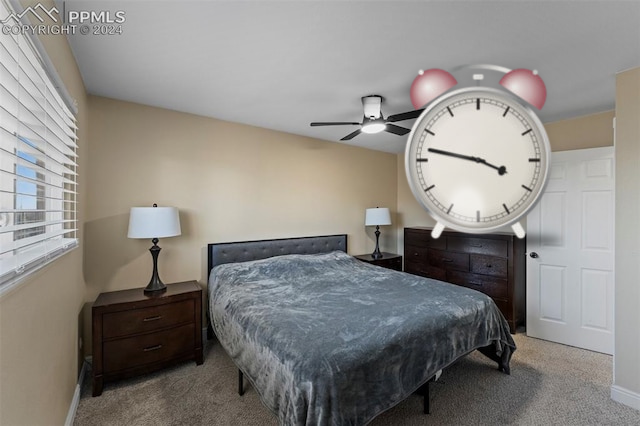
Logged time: 3 h 47 min
